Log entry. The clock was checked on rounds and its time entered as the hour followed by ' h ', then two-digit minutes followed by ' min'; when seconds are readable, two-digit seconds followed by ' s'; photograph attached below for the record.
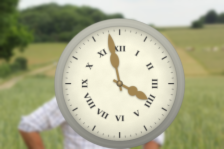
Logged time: 3 h 58 min
